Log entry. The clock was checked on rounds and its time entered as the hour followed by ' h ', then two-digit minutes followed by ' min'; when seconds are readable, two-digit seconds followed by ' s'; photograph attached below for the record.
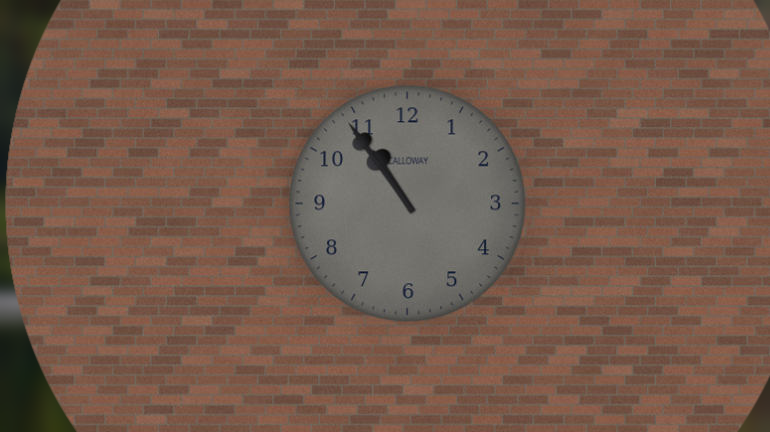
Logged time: 10 h 54 min
